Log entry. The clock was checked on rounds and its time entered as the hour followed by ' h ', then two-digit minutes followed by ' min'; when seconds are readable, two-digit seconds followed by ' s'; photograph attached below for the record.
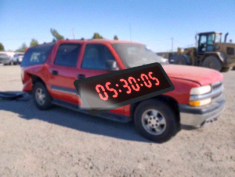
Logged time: 5 h 30 min 05 s
